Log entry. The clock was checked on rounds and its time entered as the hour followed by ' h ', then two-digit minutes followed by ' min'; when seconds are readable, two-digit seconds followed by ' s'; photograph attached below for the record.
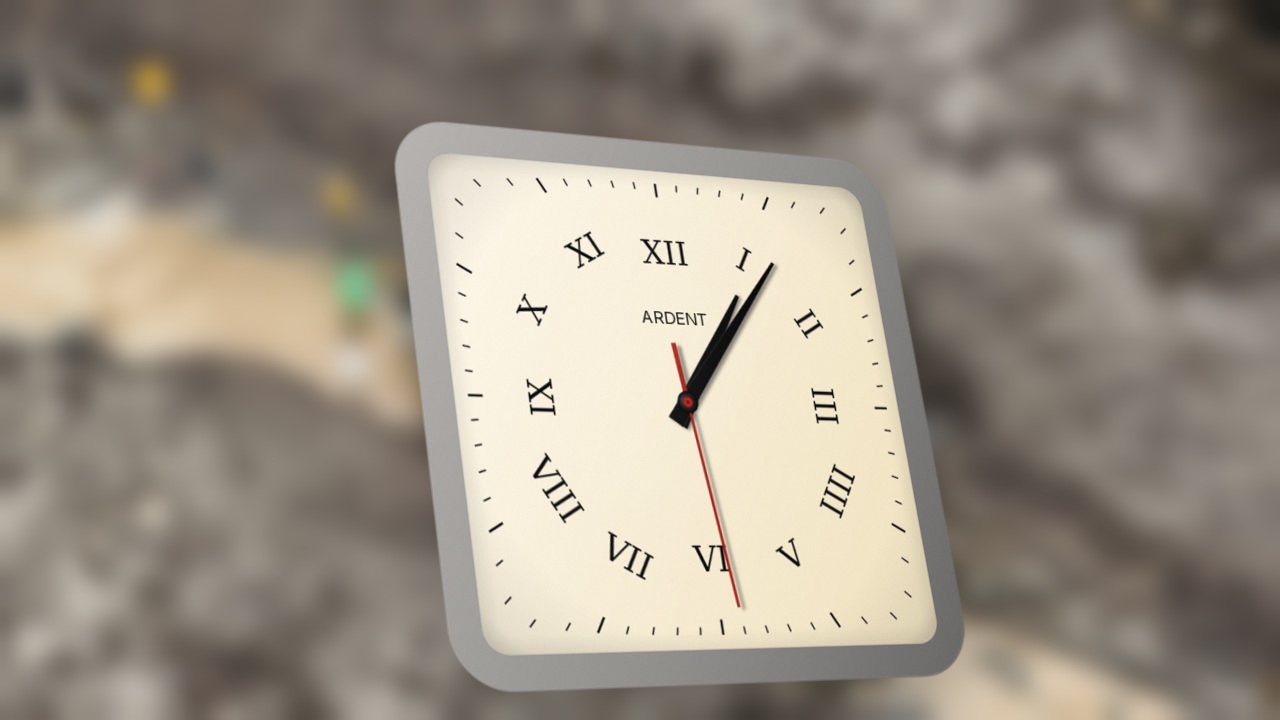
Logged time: 1 h 06 min 29 s
